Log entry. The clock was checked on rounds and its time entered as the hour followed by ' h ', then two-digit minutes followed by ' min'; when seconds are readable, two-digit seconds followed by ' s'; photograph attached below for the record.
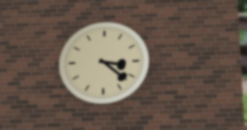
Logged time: 3 h 22 min
